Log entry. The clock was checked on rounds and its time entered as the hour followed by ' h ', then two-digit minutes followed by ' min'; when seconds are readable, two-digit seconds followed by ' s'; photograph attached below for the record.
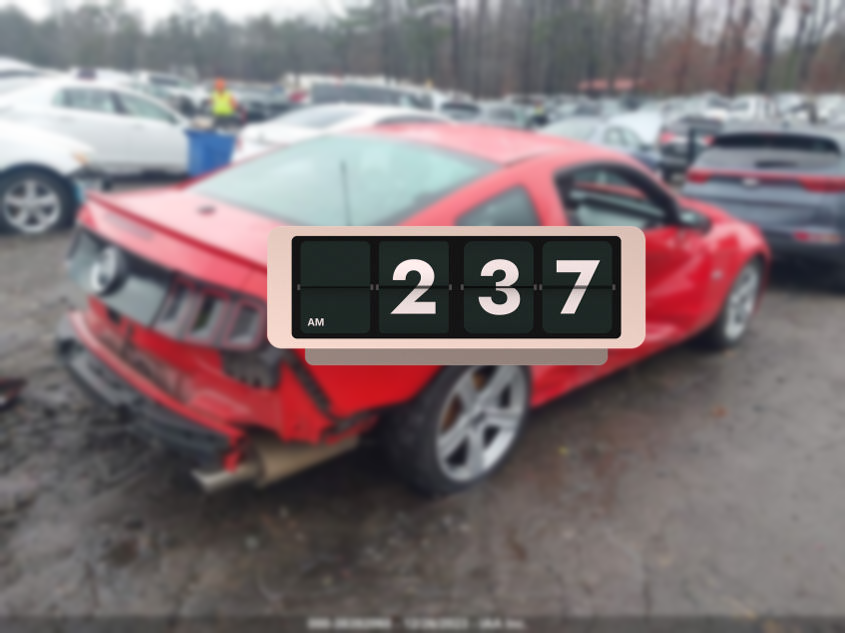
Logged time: 2 h 37 min
